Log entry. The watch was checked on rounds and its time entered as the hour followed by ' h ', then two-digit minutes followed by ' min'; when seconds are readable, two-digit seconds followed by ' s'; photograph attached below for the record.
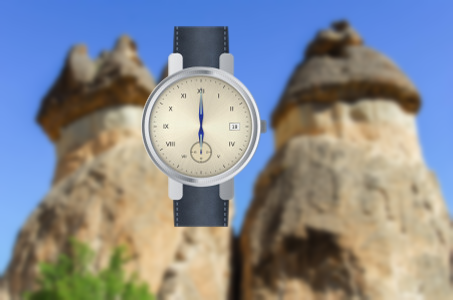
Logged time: 6 h 00 min
